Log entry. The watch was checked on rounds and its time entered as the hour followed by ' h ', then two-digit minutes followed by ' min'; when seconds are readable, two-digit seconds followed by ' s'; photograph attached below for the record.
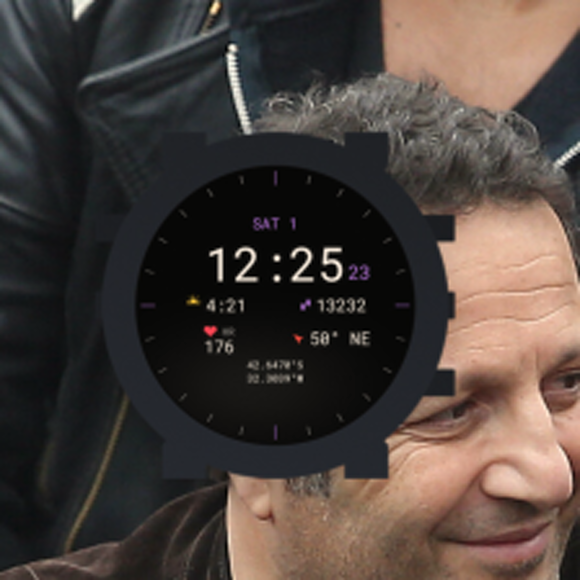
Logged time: 12 h 25 min 23 s
